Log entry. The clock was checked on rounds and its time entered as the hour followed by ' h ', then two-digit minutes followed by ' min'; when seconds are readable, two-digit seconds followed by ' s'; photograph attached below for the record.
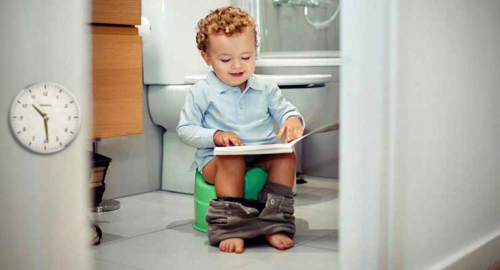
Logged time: 10 h 29 min
